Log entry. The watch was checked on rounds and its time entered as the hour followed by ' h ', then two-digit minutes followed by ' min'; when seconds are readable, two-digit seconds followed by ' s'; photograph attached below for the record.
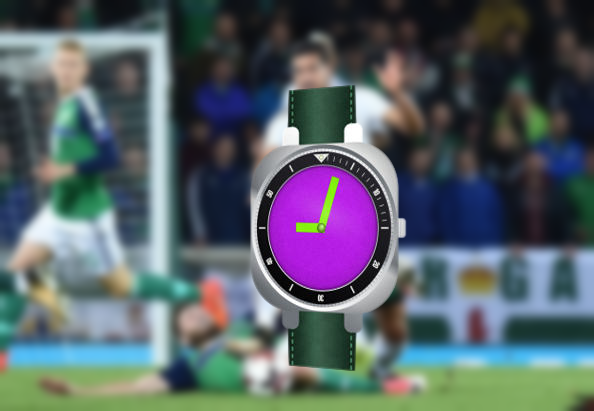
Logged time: 9 h 03 min
